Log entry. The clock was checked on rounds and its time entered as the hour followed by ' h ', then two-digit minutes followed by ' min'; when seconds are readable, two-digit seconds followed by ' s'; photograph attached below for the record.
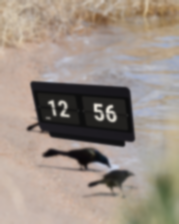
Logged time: 12 h 56 min
